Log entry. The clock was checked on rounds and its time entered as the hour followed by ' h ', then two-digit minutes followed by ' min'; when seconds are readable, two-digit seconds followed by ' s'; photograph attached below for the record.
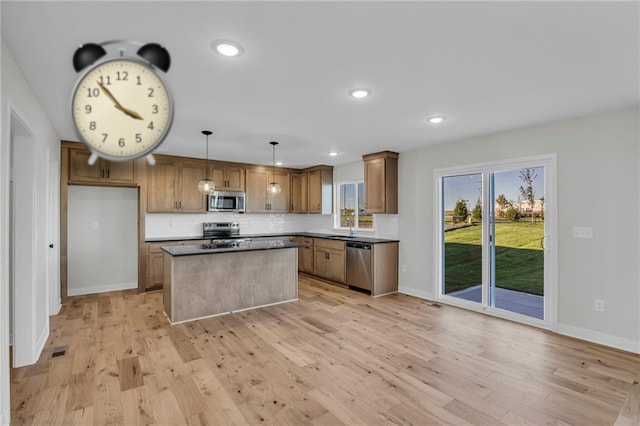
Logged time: 3 h 53 min
